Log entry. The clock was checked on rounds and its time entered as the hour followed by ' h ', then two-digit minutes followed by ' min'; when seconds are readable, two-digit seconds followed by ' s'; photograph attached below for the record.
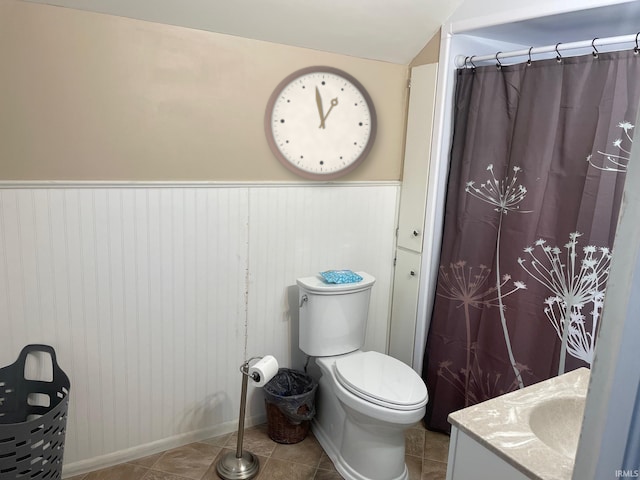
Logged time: 12 h 58 min
